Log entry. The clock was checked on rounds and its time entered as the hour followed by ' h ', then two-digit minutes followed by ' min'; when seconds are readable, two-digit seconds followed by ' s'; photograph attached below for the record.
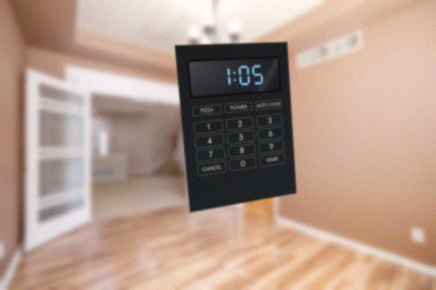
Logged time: 1 h 05 min
